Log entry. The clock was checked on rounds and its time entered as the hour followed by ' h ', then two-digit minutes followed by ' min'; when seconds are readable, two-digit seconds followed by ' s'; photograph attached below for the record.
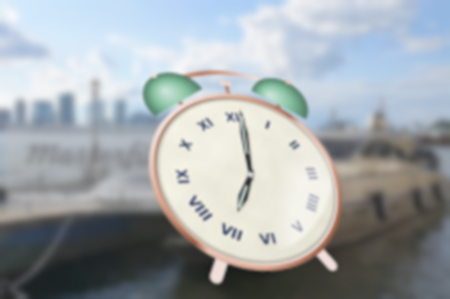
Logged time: 7 h 01 min
